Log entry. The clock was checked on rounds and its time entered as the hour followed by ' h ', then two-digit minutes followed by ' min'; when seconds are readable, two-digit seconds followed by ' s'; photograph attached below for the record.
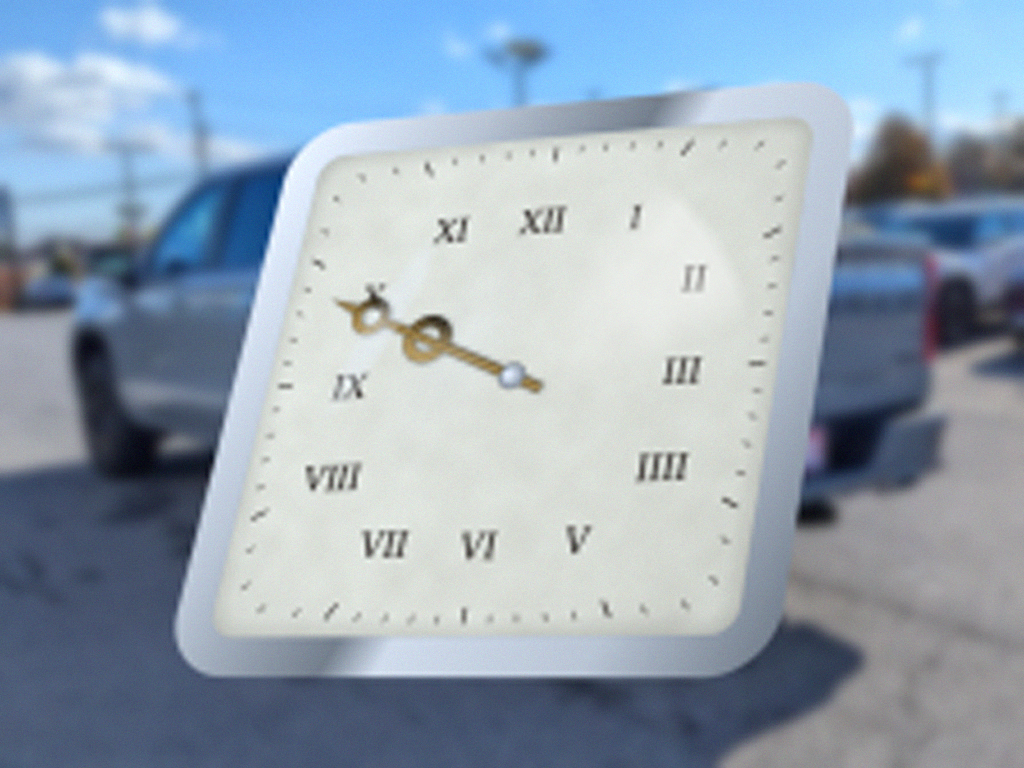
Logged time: 9 h 49 min
